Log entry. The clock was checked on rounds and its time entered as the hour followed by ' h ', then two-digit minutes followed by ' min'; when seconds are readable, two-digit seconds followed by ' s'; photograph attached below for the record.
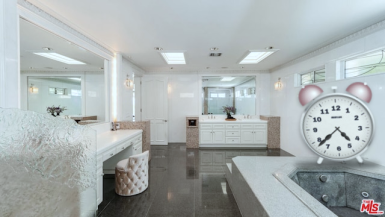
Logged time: 4 h 38 min
